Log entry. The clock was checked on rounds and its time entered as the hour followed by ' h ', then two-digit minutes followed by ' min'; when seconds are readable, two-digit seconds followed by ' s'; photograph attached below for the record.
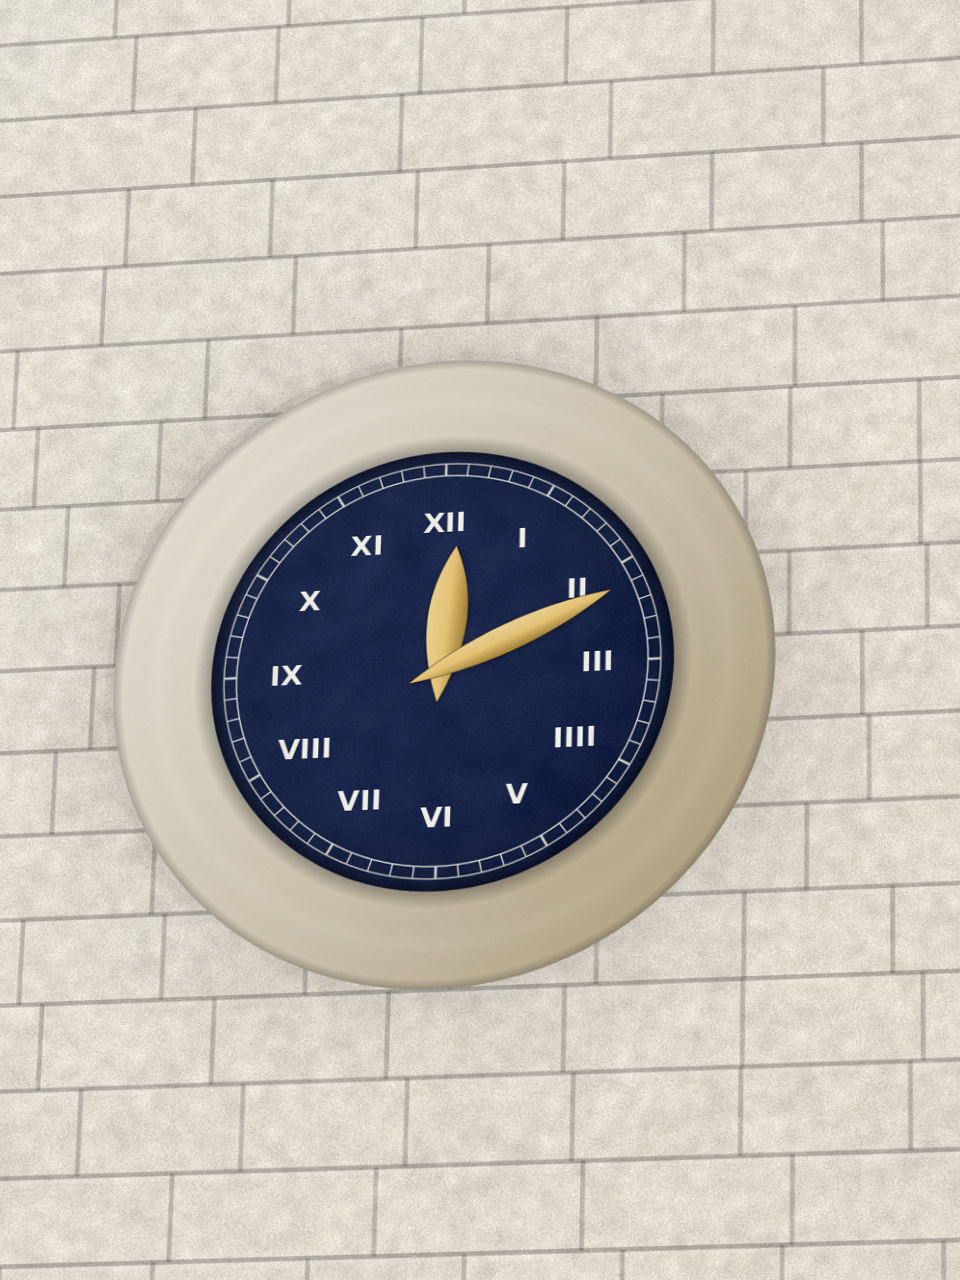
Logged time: 12 h 11 min
